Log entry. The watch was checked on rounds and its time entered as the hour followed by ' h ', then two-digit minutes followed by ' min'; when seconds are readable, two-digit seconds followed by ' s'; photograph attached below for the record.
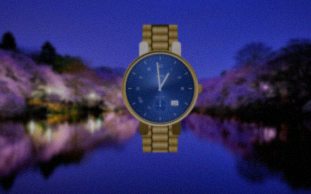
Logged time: 12 h 59 min
